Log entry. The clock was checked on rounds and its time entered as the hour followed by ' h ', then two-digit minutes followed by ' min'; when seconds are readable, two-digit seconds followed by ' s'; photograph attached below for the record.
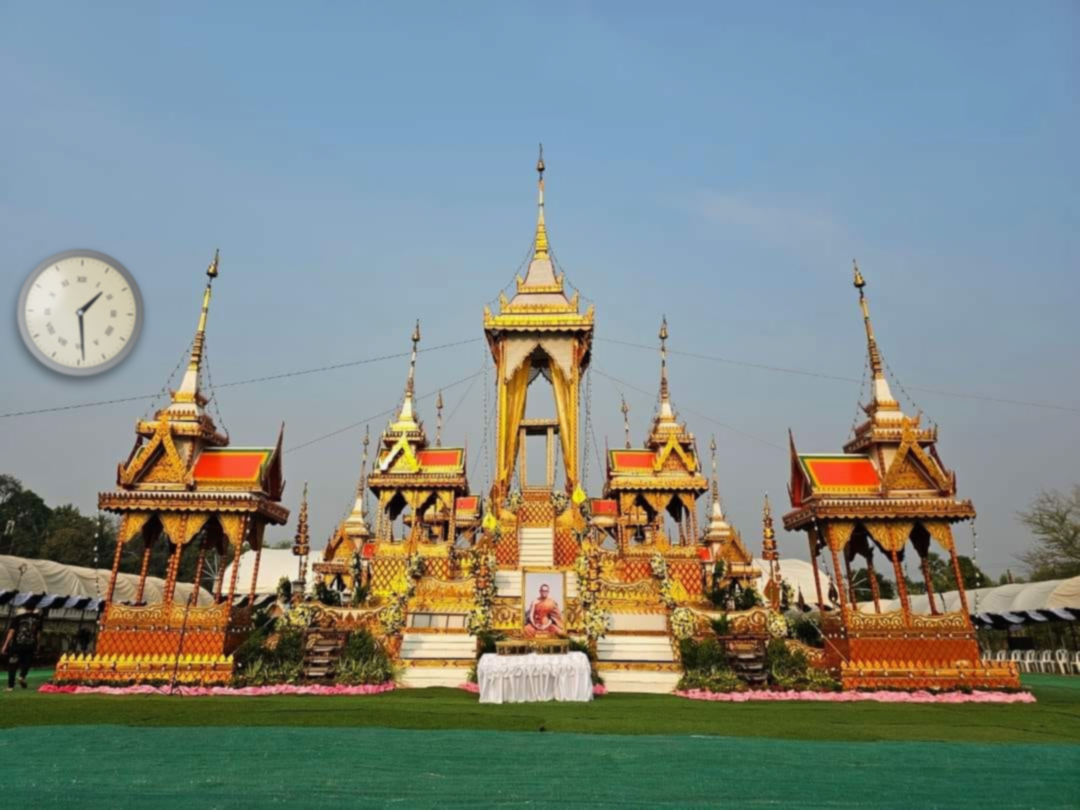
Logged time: 1 h 29 min
